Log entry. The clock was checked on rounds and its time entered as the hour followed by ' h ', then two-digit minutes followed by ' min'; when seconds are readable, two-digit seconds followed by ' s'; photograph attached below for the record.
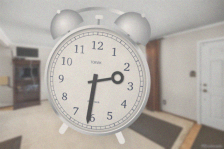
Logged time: 2 h 31 min
